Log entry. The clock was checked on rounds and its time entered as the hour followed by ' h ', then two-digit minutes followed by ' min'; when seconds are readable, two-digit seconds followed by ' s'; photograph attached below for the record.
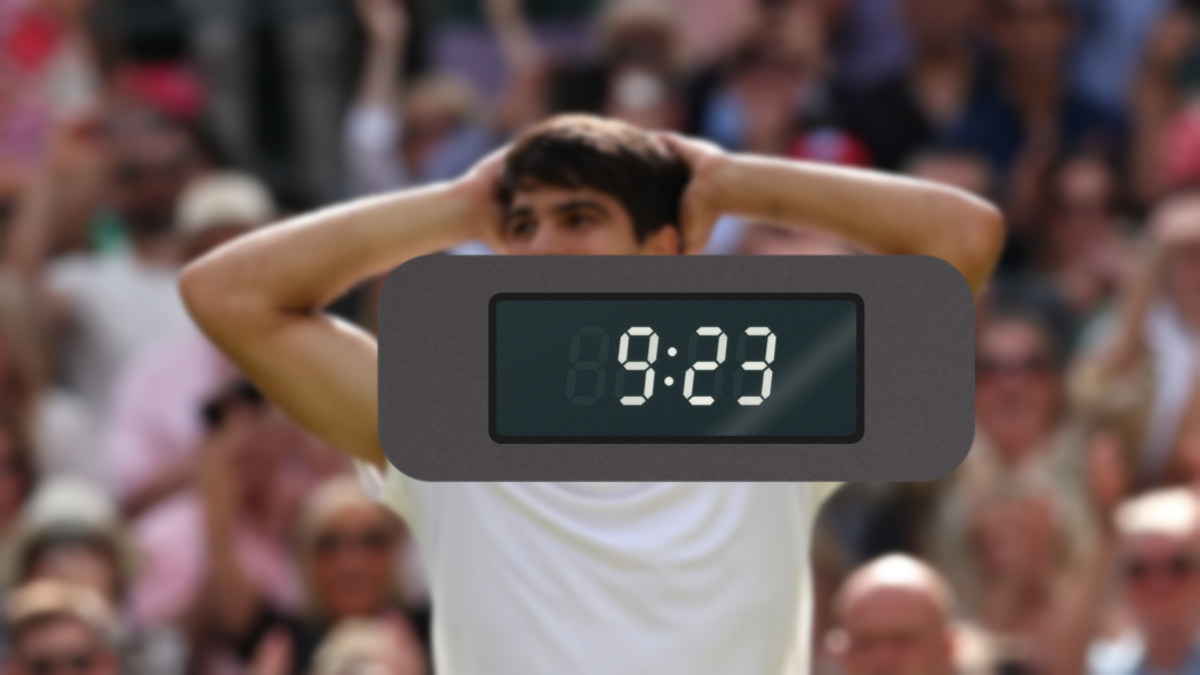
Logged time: 9 h 23 min
